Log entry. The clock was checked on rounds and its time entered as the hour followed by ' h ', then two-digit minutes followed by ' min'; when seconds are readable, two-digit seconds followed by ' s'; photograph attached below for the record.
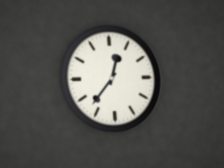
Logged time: 12 h 37 min
